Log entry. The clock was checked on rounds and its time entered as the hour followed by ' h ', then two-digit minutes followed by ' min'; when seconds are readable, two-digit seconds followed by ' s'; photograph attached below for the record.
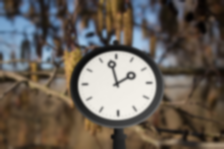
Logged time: 1 h 58 min
